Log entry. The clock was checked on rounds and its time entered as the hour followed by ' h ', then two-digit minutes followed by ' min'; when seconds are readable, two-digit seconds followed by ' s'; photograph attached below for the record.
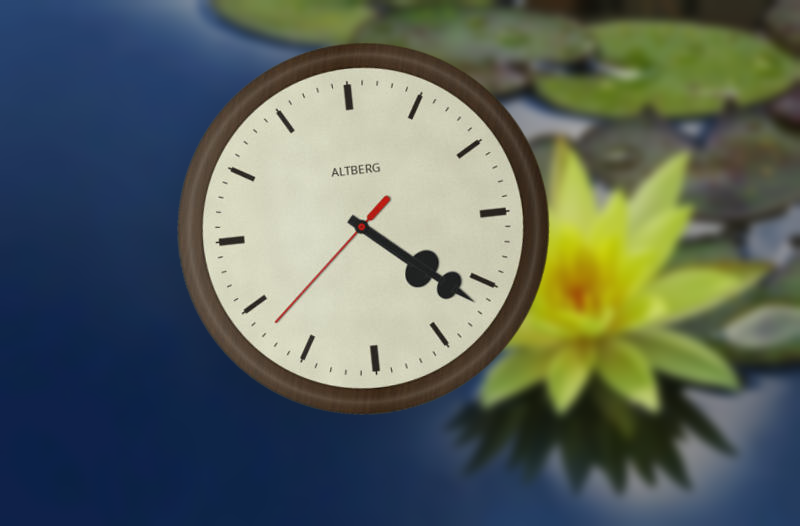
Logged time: 4 h 21 min 38 s
